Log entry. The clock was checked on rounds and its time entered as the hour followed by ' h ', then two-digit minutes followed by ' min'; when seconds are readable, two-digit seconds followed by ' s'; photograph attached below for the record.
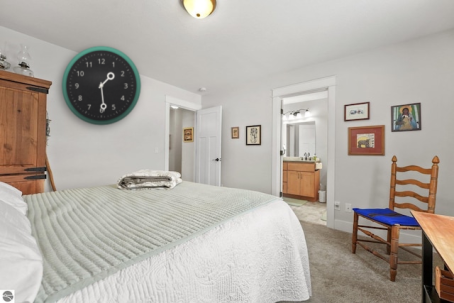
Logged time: 1 h 29 min
